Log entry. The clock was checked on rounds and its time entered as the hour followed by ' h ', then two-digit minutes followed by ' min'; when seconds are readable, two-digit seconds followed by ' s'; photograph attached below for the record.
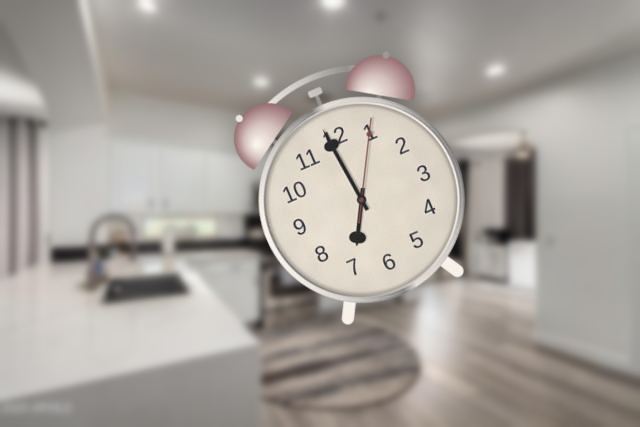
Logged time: 6 h 59 min 05 s
